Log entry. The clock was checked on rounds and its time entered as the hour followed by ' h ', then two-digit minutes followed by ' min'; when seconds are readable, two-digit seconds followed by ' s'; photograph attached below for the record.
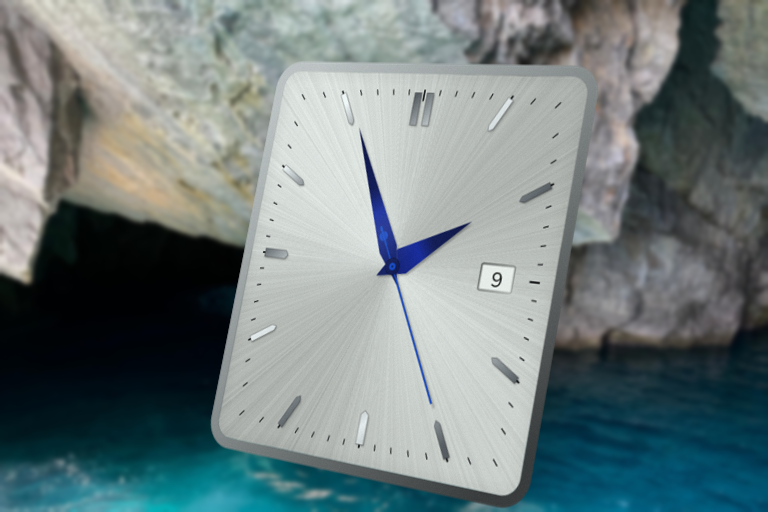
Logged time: 1 h 55 min 25 s
